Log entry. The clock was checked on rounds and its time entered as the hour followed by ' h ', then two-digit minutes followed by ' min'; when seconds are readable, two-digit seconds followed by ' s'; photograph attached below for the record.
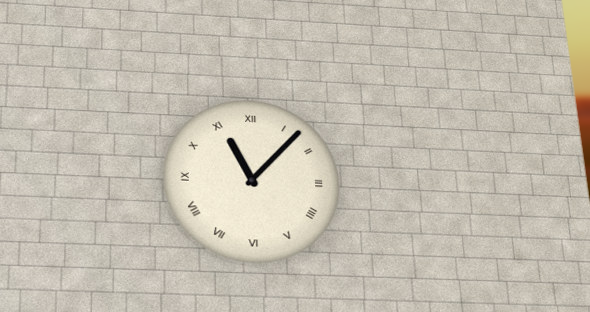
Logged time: 11 h 07 min
